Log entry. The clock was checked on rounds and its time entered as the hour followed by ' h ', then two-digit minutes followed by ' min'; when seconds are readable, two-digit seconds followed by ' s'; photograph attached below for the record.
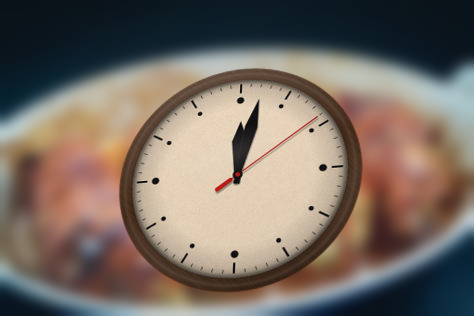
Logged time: 12 h 02 min 09 s
